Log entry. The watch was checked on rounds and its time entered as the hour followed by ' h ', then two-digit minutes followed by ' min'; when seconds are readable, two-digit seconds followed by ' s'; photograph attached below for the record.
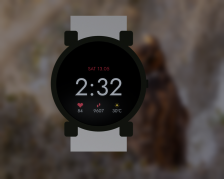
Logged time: 2 h 32 min
